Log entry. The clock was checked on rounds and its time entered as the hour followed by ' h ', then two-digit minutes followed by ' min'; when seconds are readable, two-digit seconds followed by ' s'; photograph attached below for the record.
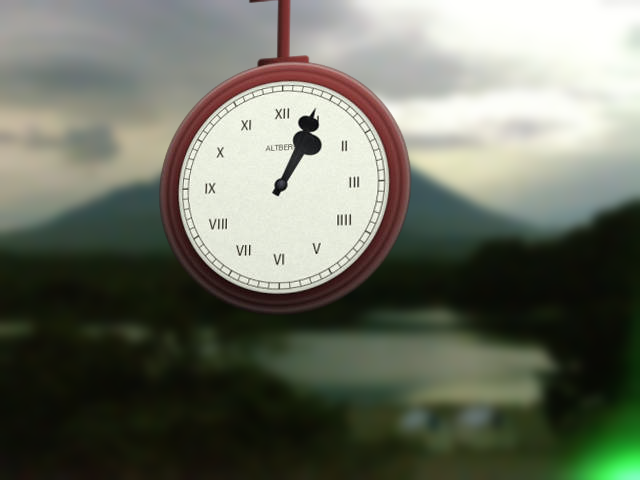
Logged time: 1 h 04 min
